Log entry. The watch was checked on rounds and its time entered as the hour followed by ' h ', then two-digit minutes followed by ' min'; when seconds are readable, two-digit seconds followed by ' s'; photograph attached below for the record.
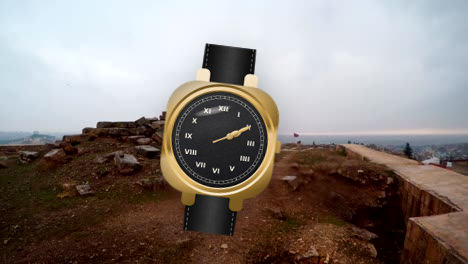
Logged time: 2 h 10 min
